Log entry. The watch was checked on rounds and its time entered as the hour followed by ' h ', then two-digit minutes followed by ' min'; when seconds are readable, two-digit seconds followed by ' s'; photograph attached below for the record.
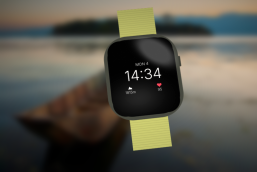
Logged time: 14 h 34 min
